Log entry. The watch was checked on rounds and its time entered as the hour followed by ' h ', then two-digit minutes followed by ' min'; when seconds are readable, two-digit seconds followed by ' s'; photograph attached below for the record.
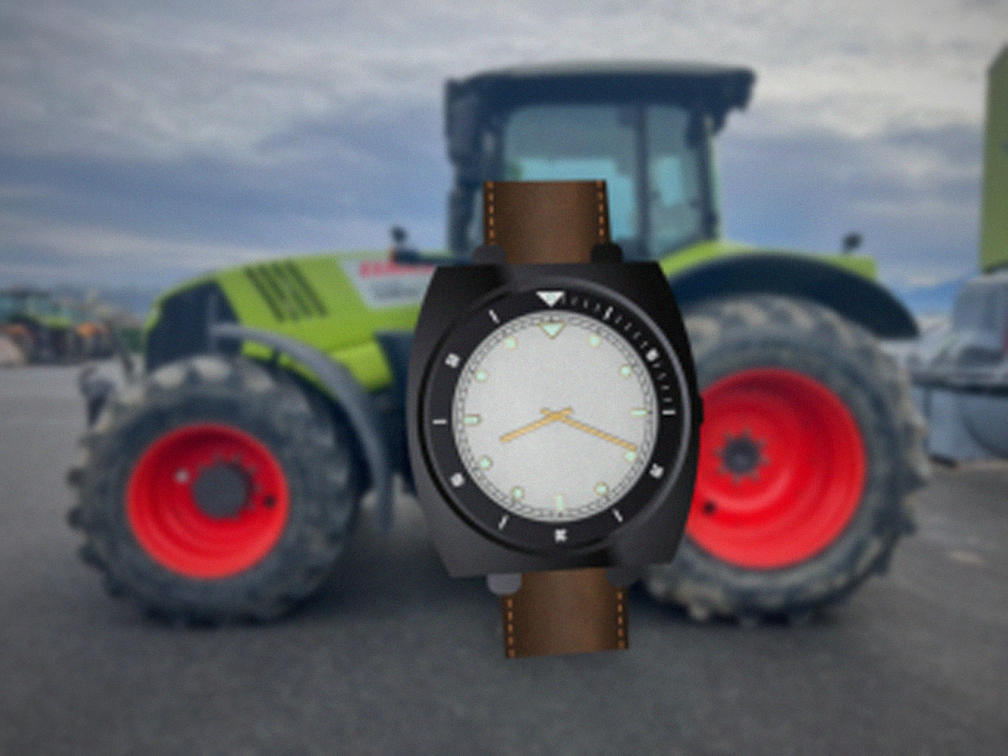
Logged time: 8 h 19 min
